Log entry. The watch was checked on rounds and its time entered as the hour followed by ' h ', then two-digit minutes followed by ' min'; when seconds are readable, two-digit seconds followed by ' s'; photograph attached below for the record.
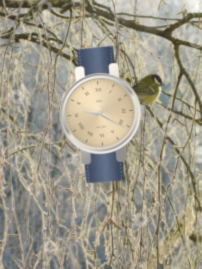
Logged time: 9 h 21 min
